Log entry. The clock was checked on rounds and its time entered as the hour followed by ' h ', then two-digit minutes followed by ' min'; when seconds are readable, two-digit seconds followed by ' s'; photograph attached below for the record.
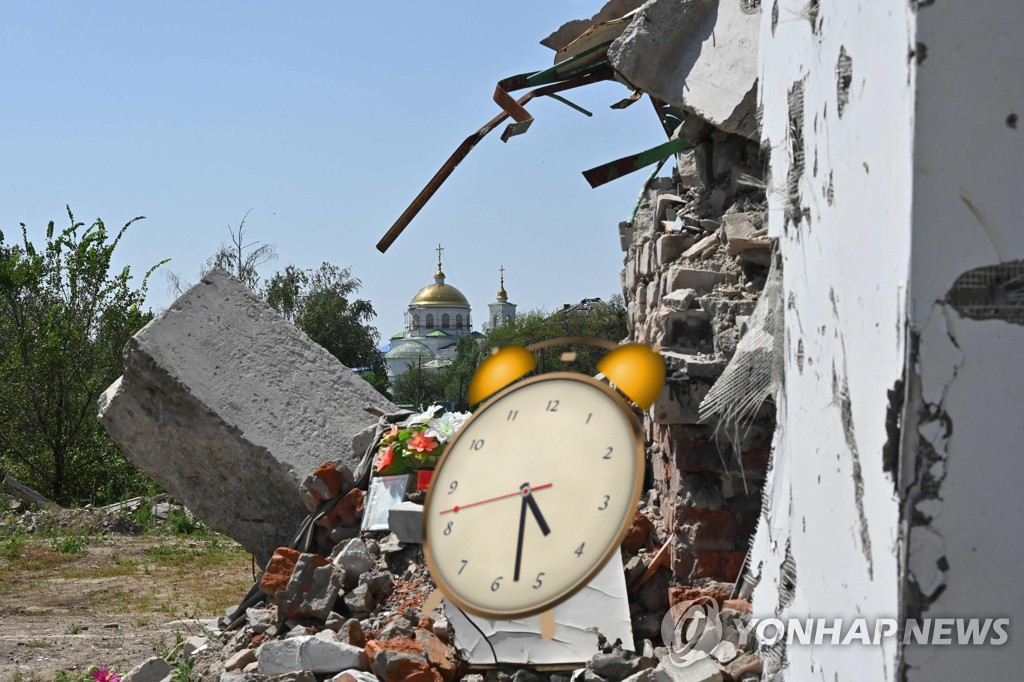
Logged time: 4 h 27 min 42 s
